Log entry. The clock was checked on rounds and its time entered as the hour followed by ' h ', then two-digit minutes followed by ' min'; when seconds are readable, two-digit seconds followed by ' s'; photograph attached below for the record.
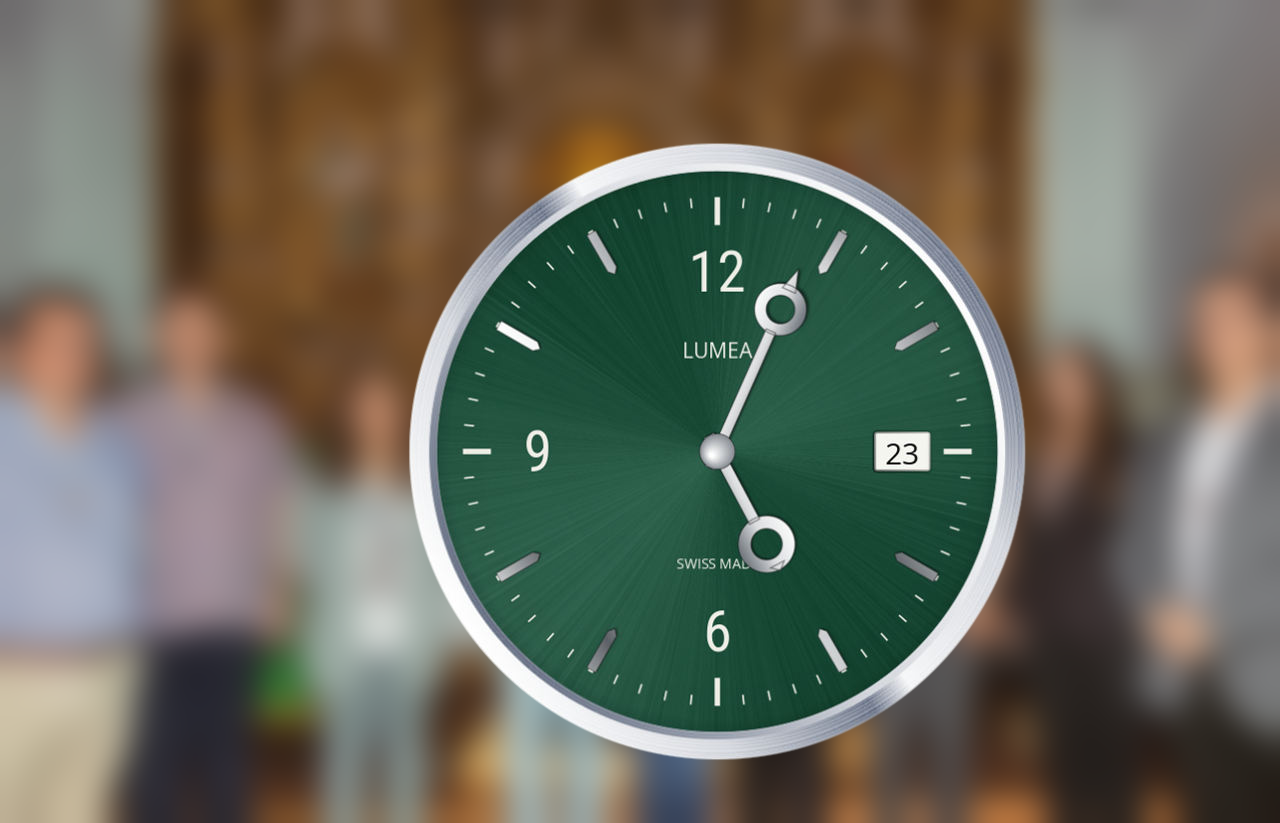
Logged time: 5 h 04 min
